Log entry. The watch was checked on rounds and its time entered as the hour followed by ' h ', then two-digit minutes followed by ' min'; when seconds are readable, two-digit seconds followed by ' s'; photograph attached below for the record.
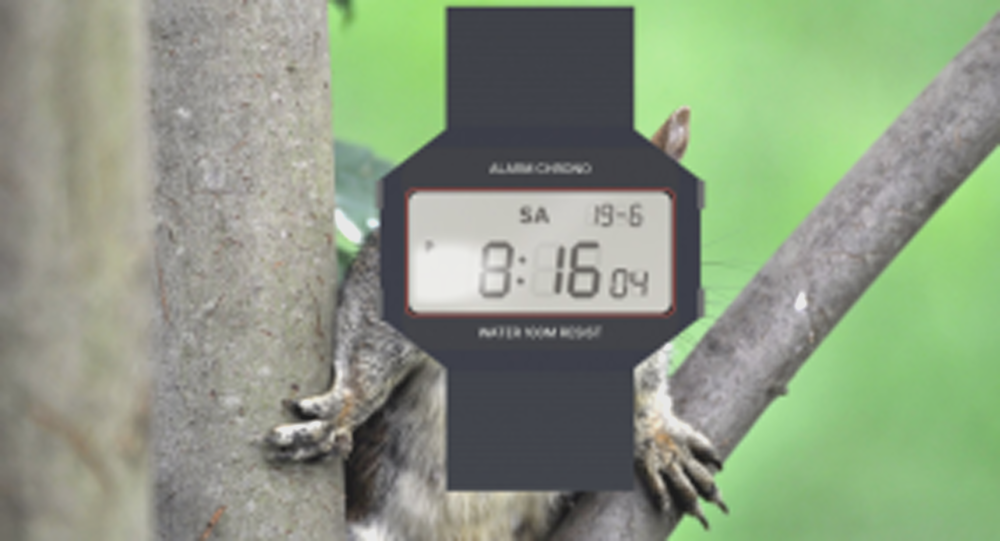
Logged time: 8 h 16 min 04 s
